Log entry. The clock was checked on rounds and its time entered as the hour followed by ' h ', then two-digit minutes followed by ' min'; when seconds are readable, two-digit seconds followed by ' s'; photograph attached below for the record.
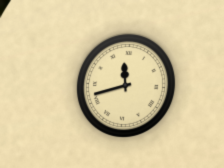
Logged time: 11 h 42 min
